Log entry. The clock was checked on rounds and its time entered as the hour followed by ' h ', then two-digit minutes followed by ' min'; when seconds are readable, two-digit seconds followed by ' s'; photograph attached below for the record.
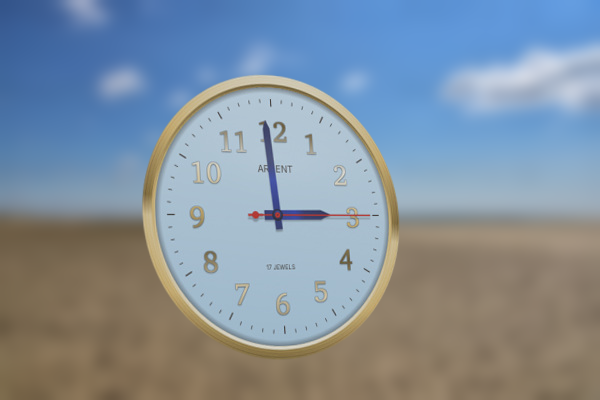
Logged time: 2 h 59 min 15 s
